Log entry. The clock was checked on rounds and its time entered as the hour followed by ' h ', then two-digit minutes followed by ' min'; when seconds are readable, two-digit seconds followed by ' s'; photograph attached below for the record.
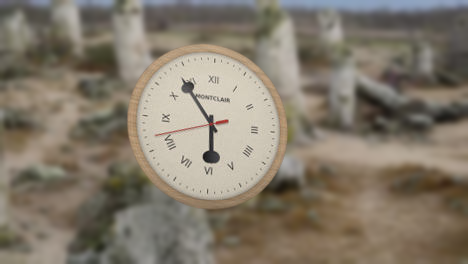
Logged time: 5 h 53 min 42 s
